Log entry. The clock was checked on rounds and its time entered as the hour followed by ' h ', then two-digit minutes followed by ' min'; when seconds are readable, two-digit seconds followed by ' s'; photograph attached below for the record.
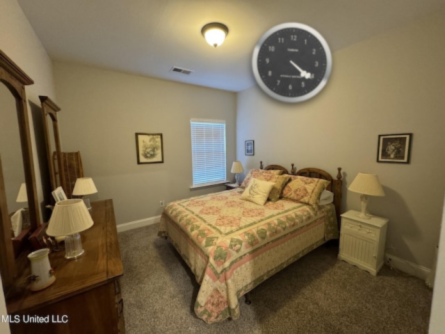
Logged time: 4 h 21 min
